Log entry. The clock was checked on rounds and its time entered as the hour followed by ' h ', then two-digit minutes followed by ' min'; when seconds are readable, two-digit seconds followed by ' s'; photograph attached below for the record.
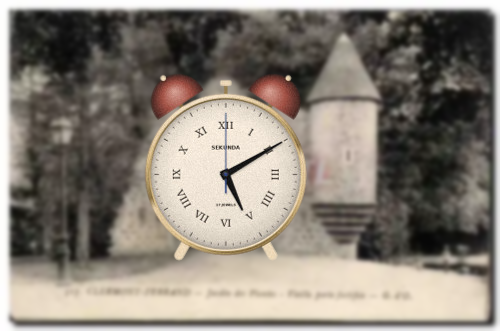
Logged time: 5 h 10 min 00 s
